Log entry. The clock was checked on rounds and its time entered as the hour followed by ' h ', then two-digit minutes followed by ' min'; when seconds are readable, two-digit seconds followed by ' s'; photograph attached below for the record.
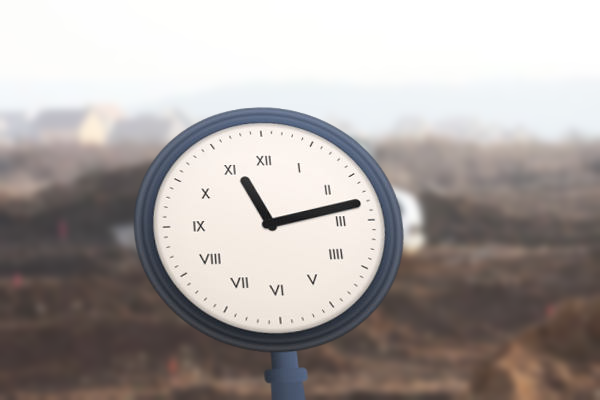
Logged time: 11 h 13 min
